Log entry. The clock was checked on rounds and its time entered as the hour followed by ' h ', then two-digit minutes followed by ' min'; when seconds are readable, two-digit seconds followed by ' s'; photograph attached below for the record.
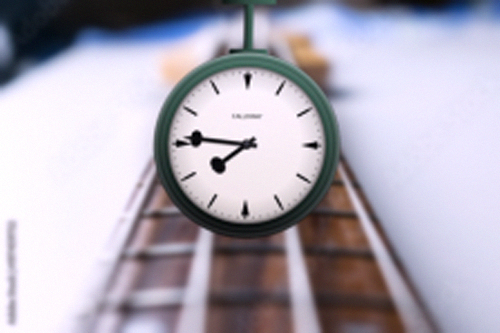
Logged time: 7 h 46 min
